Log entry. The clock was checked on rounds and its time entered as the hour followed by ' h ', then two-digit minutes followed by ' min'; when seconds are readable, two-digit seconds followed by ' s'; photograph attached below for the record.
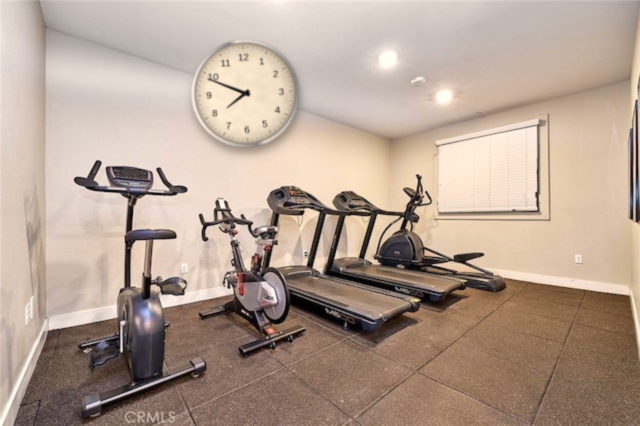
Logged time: 7 h 49 min
